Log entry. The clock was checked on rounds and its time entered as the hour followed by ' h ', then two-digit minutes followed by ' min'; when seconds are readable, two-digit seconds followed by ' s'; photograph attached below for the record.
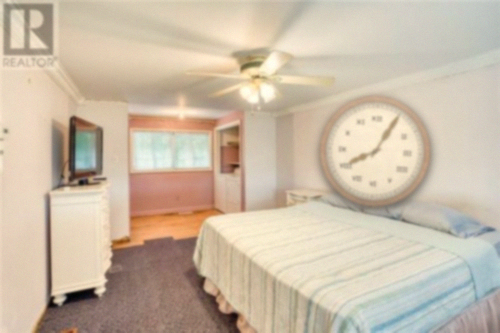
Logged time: 8 h 05 min
